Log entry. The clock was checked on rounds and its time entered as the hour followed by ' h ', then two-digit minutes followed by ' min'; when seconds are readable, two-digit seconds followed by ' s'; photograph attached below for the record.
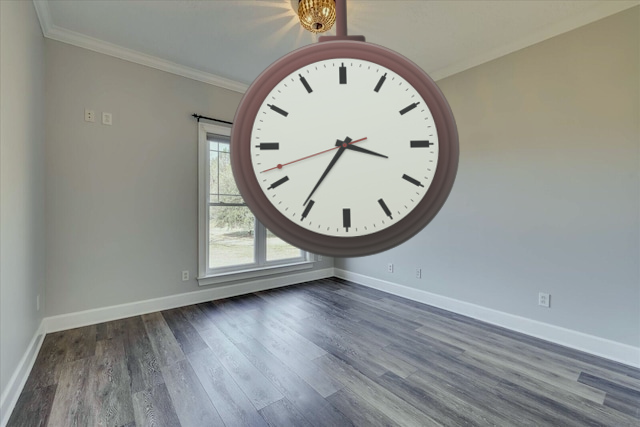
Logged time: 3 h 35 min 42 s
